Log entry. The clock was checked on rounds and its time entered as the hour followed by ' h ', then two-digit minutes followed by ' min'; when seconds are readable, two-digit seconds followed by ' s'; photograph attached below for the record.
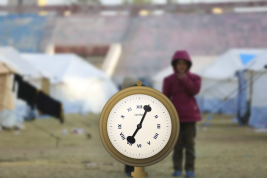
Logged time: 7 h 04 min
